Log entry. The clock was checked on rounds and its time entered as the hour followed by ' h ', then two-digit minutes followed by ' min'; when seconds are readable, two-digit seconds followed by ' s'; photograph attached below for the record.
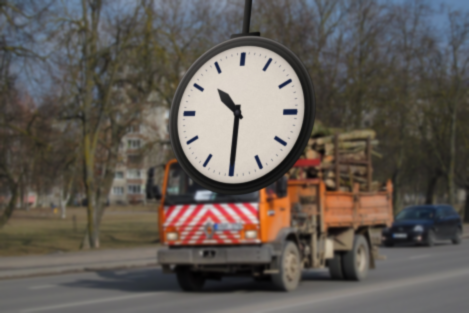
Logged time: 10 h 30 min
